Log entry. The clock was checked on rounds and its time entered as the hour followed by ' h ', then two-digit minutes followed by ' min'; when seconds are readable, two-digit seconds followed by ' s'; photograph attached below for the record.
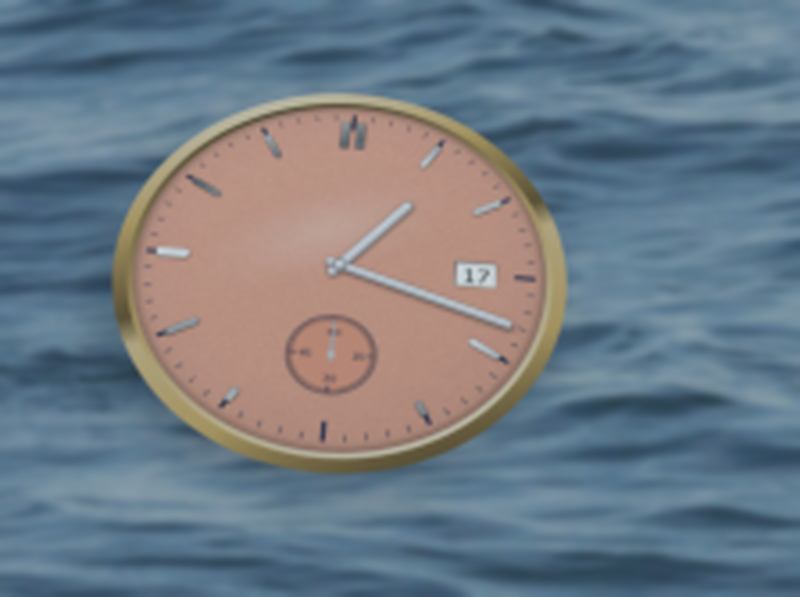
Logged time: 1 h 18 min
